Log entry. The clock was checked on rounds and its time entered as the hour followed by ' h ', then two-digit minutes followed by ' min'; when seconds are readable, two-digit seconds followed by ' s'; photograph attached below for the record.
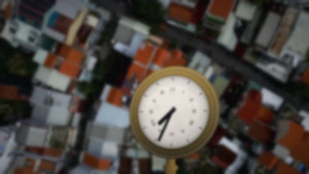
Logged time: 7 h 34 min
